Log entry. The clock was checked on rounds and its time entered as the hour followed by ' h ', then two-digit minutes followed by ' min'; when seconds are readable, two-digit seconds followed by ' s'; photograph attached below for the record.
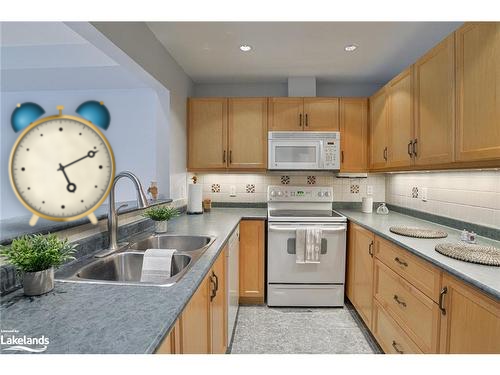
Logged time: 5 h 11 min
